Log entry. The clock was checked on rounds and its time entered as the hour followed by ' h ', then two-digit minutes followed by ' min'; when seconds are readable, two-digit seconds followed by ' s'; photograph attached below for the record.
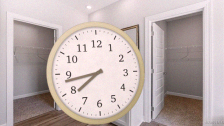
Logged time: 7 h 43 min
